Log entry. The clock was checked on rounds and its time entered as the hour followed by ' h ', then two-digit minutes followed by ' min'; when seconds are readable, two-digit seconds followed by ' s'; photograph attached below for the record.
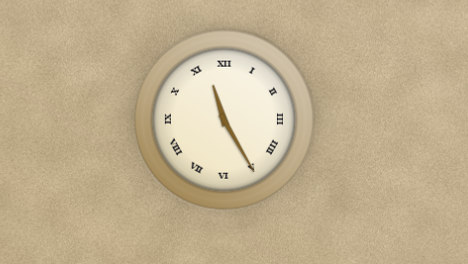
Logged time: 11 h 25 min
